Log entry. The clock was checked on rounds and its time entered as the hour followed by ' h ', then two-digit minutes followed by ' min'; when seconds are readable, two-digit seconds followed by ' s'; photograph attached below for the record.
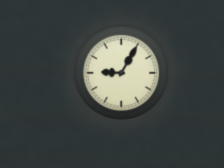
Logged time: 9 h 05 min
